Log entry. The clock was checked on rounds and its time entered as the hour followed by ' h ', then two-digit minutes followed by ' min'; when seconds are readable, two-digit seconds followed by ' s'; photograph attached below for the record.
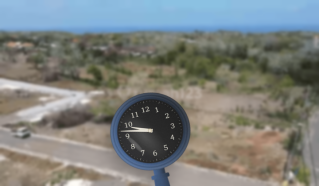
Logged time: 9 h 47 min
